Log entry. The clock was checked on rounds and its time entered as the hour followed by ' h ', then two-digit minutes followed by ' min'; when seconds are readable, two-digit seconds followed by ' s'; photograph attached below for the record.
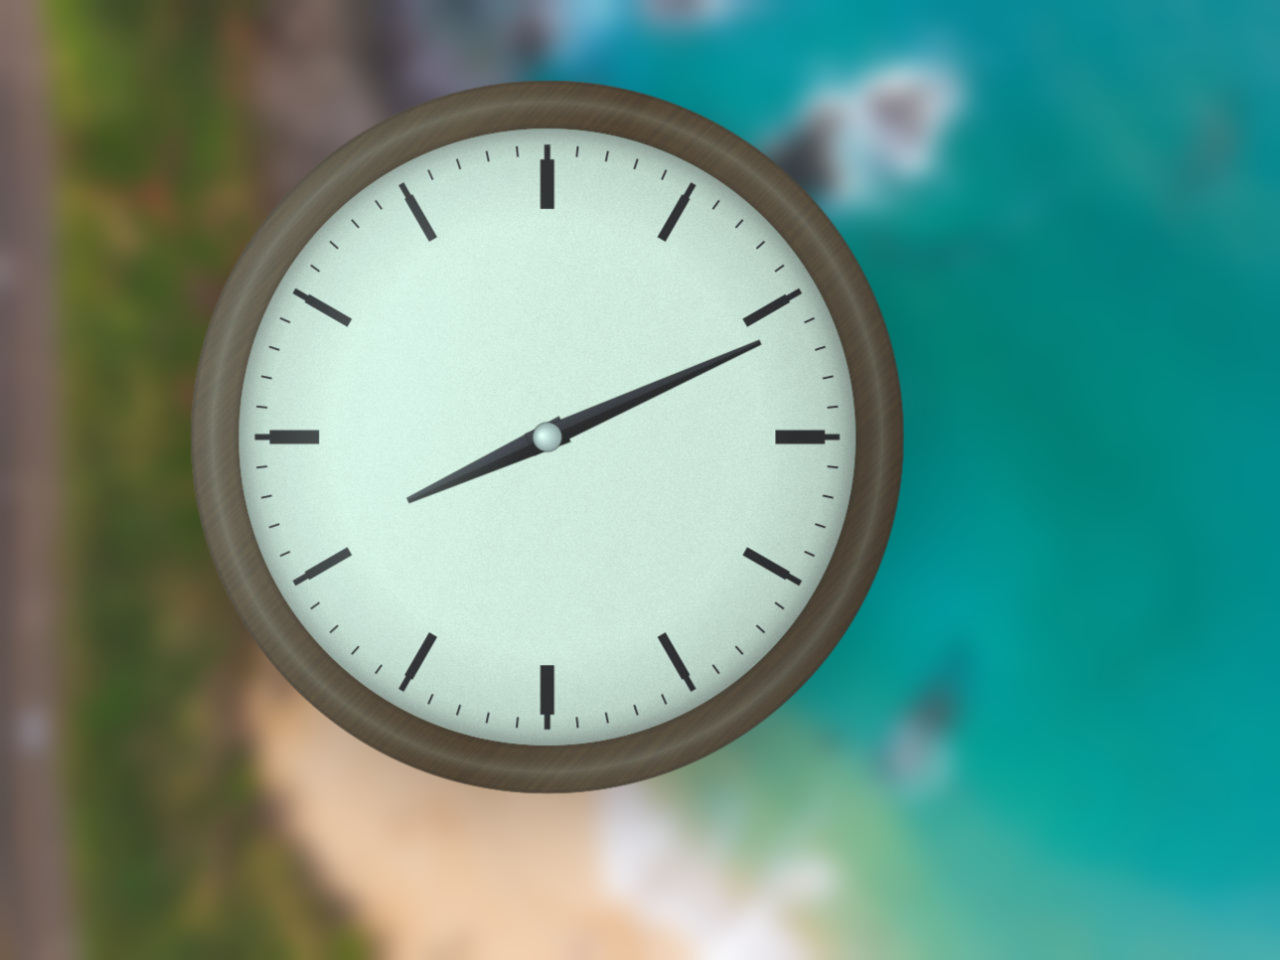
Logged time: 8 h 11 min
